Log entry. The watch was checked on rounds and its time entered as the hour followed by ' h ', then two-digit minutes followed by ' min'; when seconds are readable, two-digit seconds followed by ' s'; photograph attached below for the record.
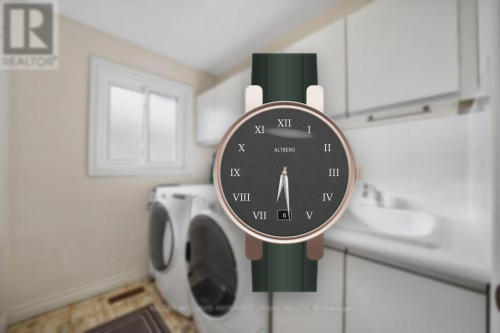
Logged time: 6 h 29 min
